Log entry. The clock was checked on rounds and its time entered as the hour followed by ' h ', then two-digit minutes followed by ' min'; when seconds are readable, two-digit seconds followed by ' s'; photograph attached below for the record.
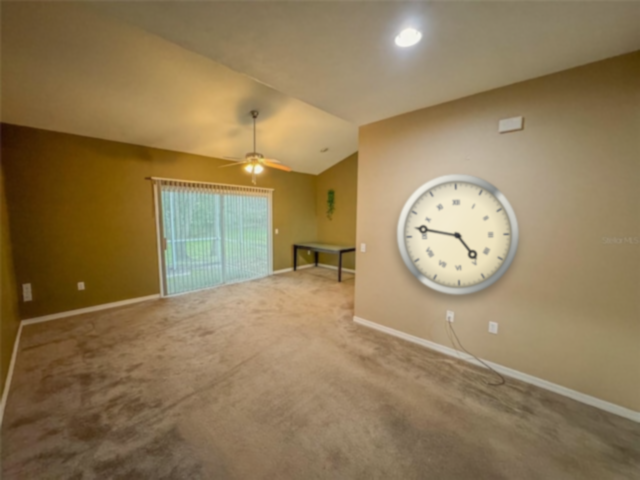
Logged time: 4 h 47 min
